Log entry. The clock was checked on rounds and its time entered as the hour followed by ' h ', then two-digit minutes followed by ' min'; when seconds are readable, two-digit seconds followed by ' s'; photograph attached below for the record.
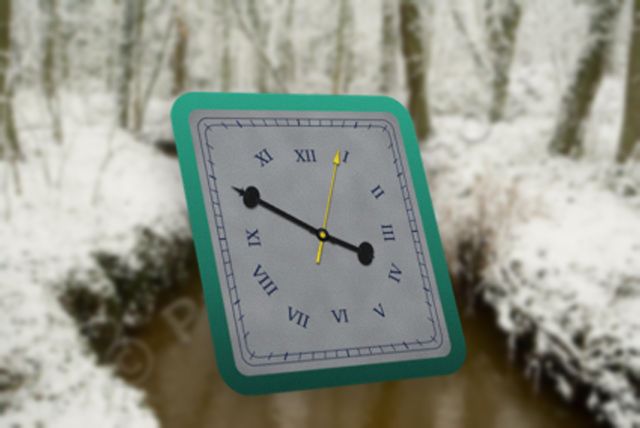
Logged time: 3 h 50 min 04 s
